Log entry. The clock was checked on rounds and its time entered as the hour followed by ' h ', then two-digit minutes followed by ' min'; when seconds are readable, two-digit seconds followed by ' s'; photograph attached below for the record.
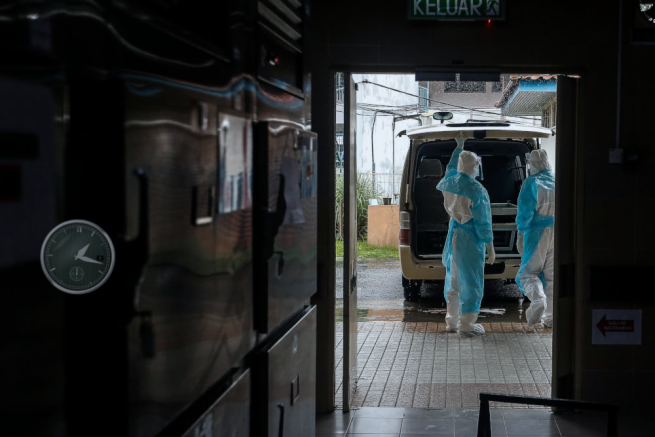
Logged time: 1 h 17 min
